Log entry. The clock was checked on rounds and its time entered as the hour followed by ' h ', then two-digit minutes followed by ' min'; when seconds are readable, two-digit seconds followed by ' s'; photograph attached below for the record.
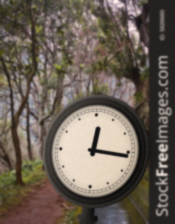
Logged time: 12 h 16 min
